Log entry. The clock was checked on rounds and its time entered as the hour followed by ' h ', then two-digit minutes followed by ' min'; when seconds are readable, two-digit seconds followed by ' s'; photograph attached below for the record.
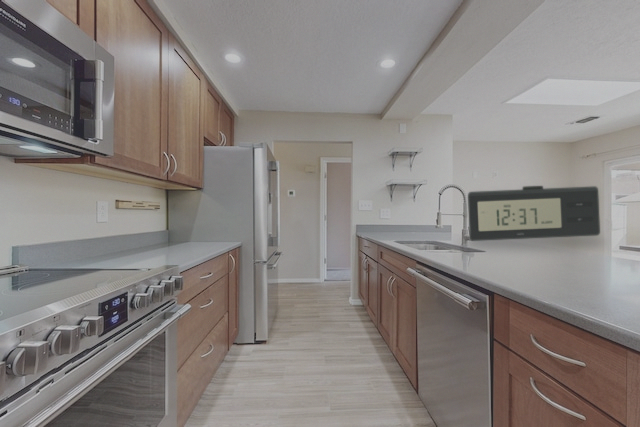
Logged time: 12 h 37 min
